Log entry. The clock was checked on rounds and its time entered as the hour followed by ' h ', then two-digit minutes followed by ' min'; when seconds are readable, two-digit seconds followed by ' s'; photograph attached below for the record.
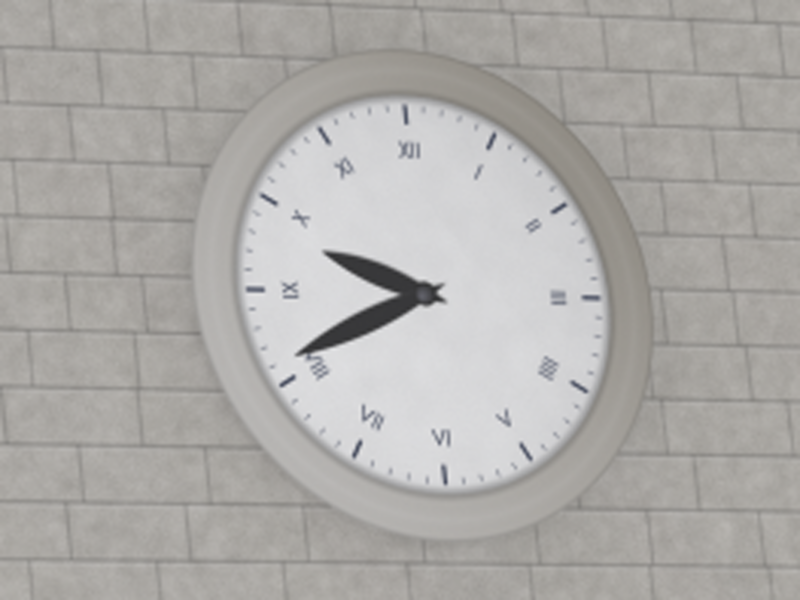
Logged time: 9 h 41 min
